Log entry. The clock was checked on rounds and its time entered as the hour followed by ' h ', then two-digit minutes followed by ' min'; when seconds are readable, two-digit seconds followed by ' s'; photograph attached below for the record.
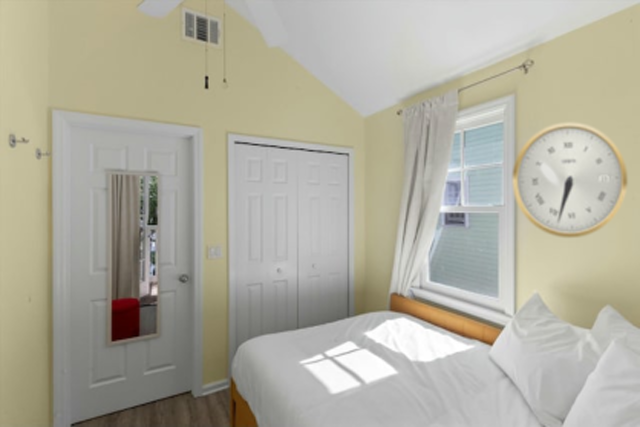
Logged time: 6 h 33 min
